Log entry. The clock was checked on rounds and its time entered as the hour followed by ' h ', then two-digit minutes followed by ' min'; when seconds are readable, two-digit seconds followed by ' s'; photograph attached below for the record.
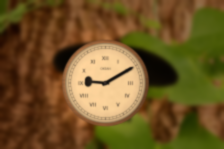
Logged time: 9 h 10 min
